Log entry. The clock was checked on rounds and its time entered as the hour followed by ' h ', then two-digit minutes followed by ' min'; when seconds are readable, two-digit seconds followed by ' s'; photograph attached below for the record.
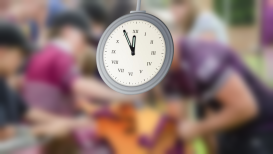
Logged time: 11 h 55 min
